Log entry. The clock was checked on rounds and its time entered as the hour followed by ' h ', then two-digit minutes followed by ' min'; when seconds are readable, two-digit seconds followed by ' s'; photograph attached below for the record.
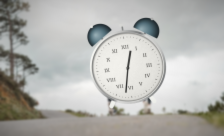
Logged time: 12 h 32 min
